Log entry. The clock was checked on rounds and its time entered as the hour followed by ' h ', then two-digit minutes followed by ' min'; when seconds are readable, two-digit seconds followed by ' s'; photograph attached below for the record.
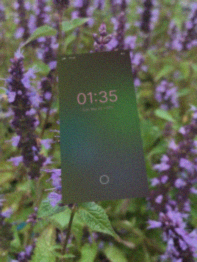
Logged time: 1 h 35 min
